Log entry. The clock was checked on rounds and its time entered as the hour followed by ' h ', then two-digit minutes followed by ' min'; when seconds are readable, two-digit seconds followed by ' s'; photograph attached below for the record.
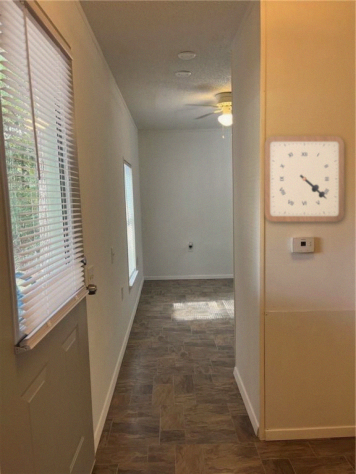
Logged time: 4 h 22 min
